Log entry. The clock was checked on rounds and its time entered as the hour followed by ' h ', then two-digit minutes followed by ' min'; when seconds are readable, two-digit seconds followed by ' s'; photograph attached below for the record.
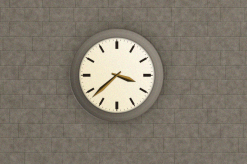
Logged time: 3 h 38 min
